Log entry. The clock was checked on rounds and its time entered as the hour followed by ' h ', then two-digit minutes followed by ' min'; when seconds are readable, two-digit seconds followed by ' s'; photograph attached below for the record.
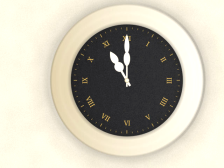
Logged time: 11 h 00 min
